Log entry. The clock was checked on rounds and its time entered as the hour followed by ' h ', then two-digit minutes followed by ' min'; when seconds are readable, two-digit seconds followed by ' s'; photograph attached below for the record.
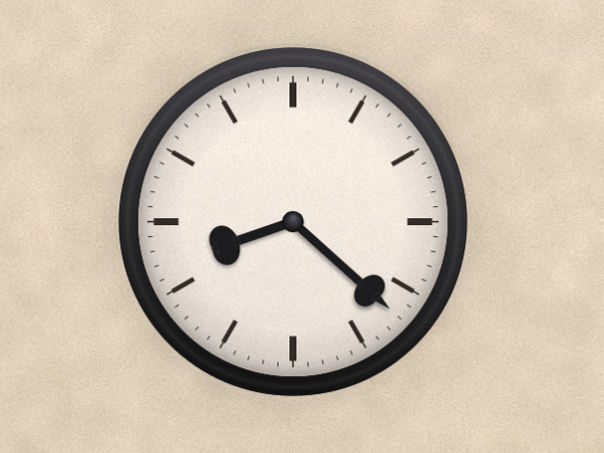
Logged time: 8 h 22 min
